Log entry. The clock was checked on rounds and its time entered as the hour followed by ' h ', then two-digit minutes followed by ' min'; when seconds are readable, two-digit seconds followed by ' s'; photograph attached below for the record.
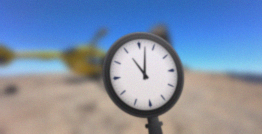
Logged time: 11 h 02 min
